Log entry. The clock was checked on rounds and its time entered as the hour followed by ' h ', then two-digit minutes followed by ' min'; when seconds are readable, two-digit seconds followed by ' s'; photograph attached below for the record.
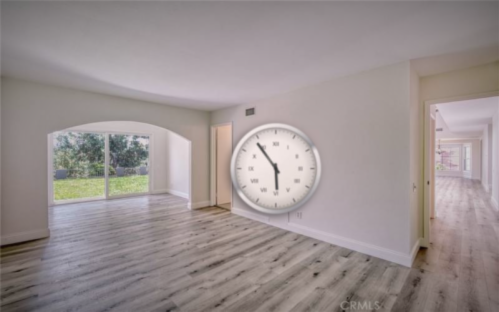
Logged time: 5 h 54 min
